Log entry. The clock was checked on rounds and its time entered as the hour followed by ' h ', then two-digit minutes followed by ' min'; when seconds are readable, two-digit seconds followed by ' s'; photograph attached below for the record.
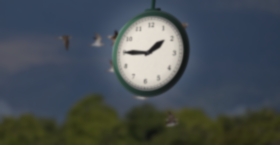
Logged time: 1 h 45 min
